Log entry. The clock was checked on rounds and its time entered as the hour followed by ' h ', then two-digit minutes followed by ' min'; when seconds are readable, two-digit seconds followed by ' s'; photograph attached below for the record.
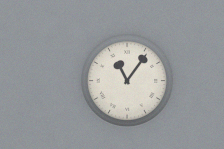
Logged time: 11 h 06 min
